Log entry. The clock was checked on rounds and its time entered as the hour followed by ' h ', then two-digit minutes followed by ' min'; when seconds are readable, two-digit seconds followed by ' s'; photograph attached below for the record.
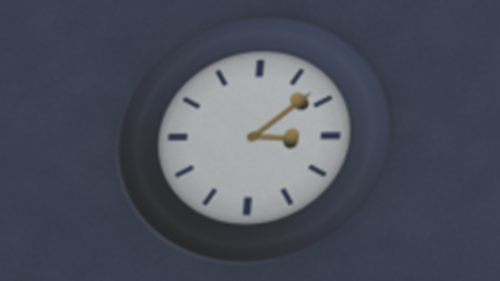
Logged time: 3 h 08 min
